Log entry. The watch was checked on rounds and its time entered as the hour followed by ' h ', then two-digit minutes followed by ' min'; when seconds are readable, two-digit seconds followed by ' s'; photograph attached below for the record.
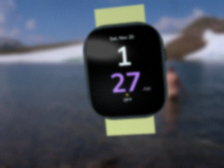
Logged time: 1 h 27 min
